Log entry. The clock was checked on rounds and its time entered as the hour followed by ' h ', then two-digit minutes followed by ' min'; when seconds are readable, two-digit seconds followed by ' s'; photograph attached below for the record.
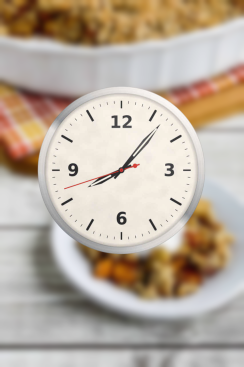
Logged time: 8 h 06 min 42 s
